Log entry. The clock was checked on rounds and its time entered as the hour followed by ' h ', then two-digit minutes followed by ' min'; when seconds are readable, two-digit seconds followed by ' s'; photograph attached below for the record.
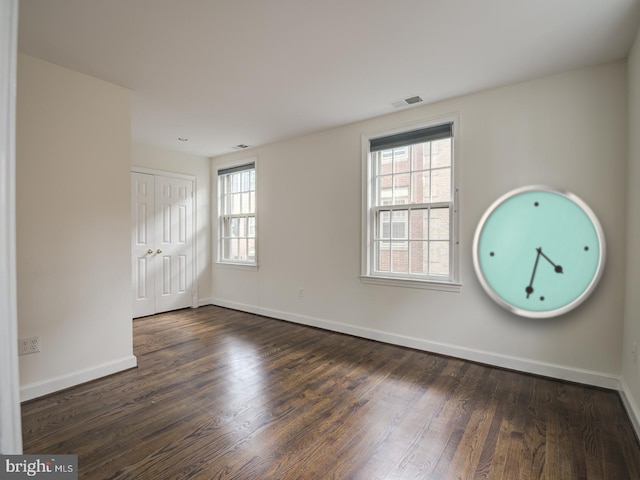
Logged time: 4 h 33 min
